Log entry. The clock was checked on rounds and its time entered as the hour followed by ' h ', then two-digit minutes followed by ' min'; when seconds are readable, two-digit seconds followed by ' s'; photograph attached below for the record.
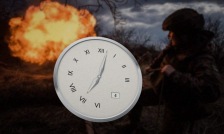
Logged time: 7 h 02 min
